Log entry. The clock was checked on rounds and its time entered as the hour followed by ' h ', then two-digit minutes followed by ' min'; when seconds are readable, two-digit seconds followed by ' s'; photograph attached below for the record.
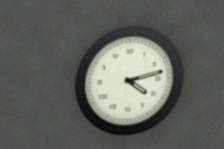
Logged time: 4 h 13 min
